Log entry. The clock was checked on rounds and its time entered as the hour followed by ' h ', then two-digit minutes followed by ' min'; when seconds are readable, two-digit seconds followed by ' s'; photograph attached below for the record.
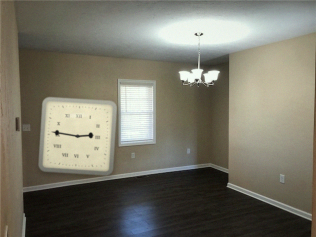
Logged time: 2 h 46 min
